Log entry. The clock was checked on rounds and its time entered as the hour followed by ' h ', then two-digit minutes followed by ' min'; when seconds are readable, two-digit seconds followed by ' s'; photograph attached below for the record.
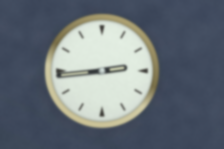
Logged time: 2 h 44 min
